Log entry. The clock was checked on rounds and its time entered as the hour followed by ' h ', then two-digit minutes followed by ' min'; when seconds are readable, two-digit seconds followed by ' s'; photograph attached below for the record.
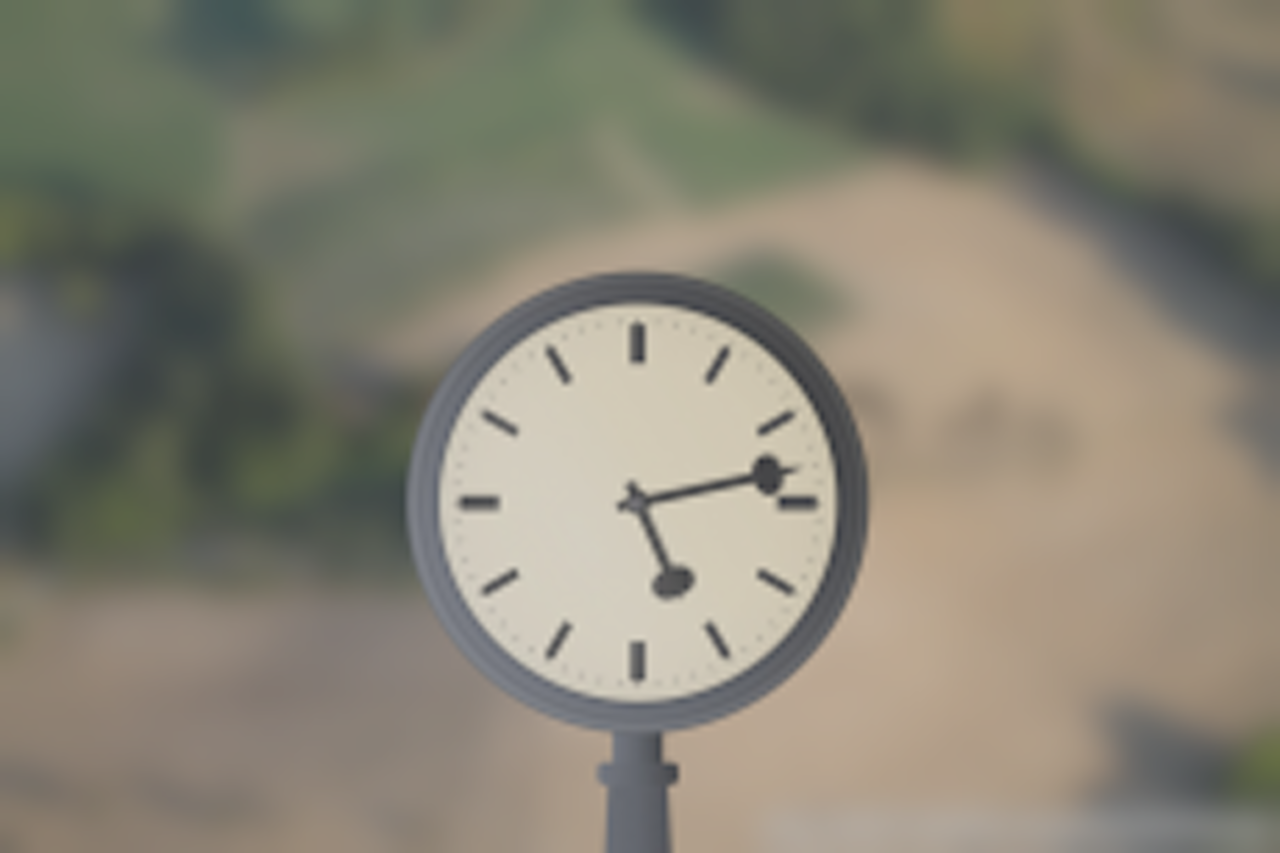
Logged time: 5 h 13 min
